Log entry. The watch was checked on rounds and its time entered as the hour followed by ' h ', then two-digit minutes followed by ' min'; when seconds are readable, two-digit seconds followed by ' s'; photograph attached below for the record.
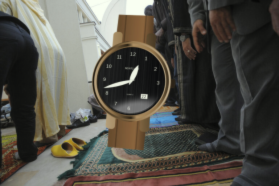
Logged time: 12 h 42 min
